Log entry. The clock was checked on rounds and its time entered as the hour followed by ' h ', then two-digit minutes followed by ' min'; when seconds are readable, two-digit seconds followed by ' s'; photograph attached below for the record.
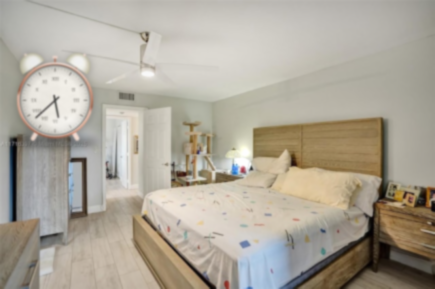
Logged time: 5 h 38 min
